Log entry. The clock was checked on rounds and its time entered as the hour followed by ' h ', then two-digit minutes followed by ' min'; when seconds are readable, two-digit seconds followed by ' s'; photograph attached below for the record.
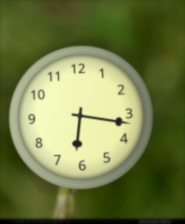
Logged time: 6 h 17 min
